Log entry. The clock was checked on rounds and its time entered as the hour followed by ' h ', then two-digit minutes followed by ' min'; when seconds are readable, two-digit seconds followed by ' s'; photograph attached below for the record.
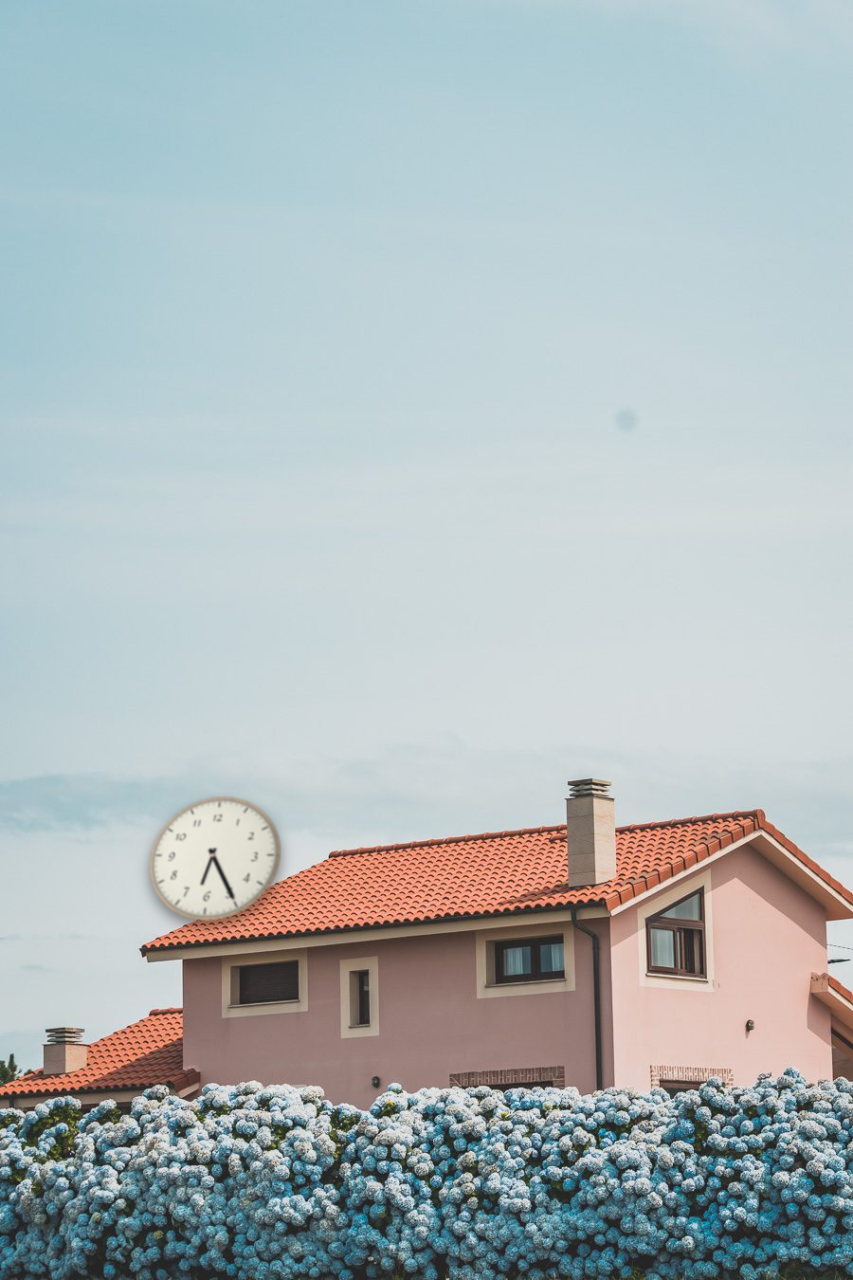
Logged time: 6 h 25 min
